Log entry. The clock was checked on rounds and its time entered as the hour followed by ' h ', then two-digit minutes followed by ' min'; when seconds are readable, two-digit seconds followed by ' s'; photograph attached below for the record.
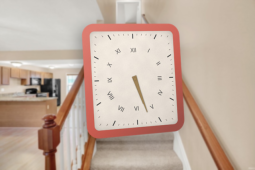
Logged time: 5 h 27 min
